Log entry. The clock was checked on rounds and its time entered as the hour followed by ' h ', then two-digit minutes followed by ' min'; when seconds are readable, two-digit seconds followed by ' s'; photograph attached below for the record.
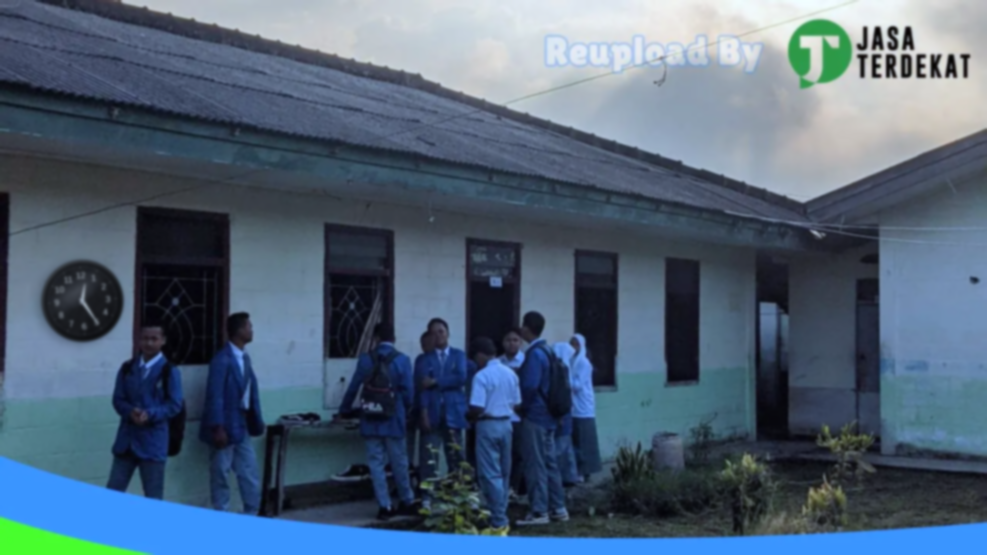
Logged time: 12 h 25 min
